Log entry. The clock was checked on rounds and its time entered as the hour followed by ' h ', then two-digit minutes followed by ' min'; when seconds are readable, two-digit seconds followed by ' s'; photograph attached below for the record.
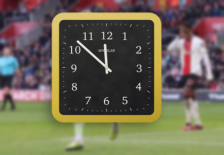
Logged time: 11 h 52 min
